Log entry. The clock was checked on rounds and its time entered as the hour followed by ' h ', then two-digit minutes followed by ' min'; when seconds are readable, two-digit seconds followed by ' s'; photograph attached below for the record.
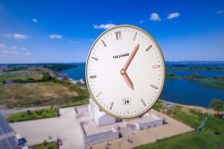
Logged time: 5 h 07 min
